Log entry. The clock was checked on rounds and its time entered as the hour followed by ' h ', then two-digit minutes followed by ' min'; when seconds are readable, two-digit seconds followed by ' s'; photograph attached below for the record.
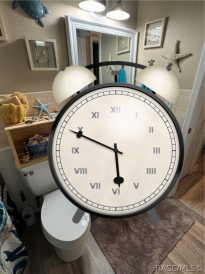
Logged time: 5 h 49 min
